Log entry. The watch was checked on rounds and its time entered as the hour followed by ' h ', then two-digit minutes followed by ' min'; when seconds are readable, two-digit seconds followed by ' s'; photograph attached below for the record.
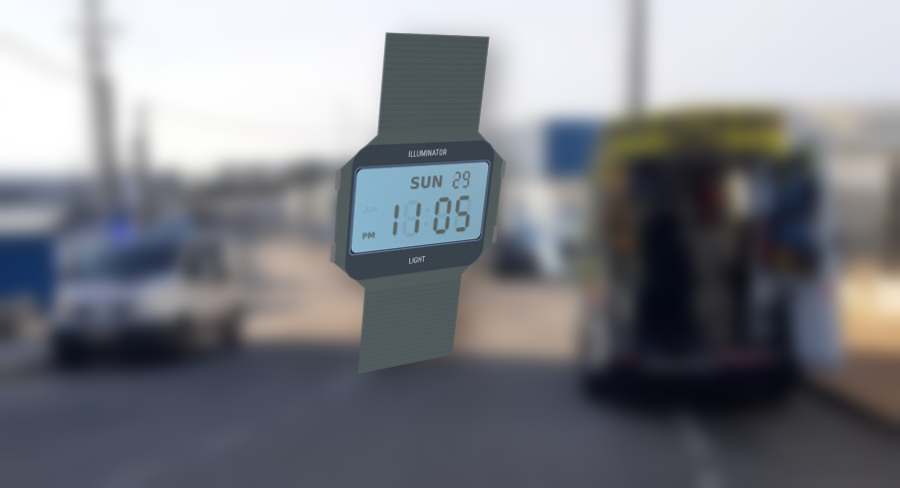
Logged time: 11 h 05 min
